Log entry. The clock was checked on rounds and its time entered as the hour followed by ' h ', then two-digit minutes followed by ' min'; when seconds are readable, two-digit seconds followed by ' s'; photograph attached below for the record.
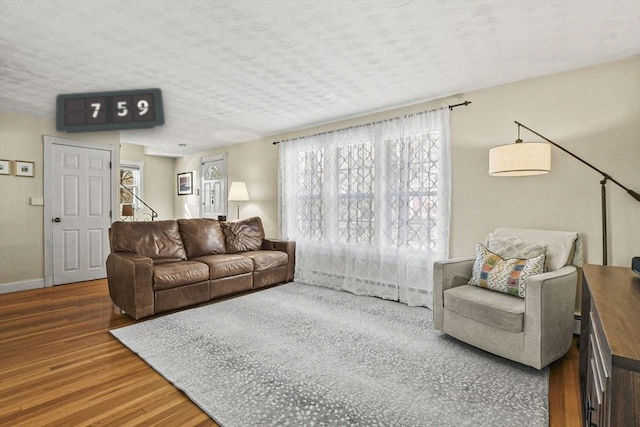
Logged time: 7 h 59 min
